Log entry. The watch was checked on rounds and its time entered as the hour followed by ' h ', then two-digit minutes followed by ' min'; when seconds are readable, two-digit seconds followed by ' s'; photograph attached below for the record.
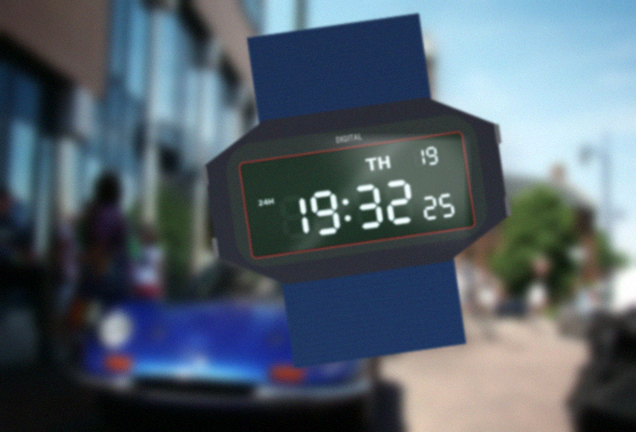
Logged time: 19 h 32 min 25 s
